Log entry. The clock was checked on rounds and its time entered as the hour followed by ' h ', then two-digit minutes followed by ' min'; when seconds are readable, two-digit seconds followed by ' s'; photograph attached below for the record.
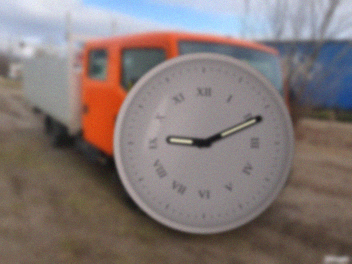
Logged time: 9 h 11 min
